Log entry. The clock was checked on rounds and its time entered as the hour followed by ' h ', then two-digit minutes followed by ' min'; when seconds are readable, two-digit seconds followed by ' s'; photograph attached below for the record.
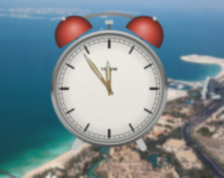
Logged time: 11 h 54 min
